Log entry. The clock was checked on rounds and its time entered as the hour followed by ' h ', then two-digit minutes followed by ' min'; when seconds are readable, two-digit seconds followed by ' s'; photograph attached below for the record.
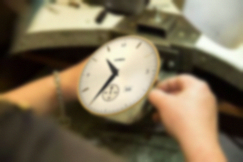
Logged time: 10 h 35 min
